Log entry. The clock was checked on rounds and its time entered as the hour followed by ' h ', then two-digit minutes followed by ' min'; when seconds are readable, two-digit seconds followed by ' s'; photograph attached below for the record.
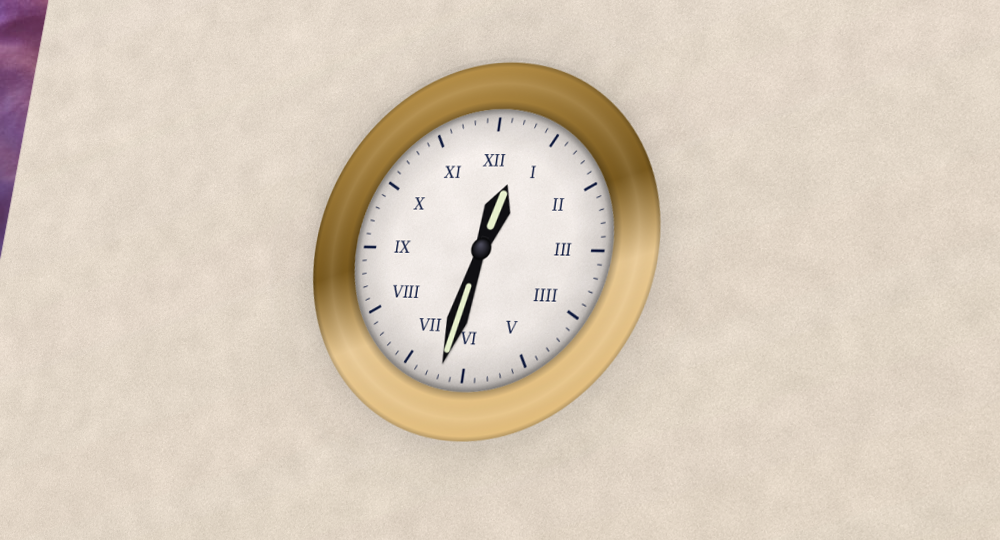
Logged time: 12 h 32 min
